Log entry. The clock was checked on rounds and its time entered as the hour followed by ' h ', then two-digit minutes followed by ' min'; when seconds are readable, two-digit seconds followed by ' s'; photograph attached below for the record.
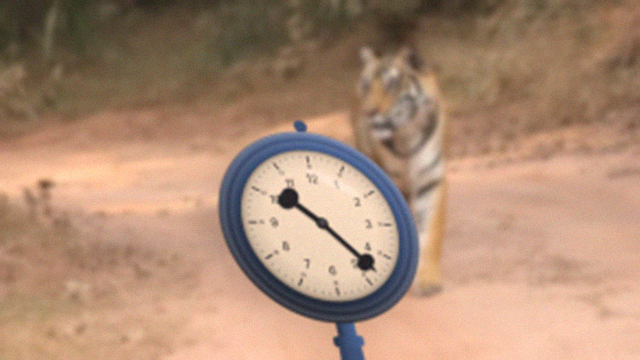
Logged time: 10 h 23 min
